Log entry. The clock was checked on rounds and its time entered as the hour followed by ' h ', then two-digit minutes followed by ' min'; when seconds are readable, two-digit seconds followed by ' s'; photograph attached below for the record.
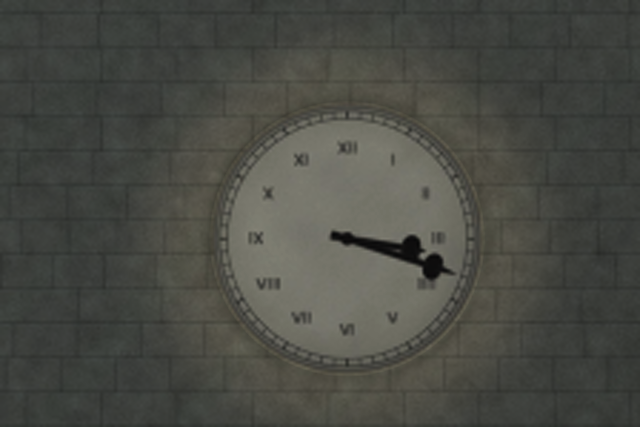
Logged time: 3 h 18 min
